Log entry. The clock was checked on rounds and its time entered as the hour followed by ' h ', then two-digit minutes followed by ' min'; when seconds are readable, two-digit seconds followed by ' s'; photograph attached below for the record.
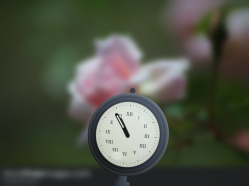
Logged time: 10 h 54 min
